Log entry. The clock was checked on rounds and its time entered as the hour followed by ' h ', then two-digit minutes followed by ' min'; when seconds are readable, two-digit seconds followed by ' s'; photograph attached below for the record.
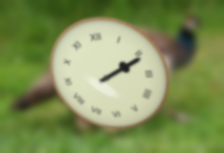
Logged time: 2 h 11 min
